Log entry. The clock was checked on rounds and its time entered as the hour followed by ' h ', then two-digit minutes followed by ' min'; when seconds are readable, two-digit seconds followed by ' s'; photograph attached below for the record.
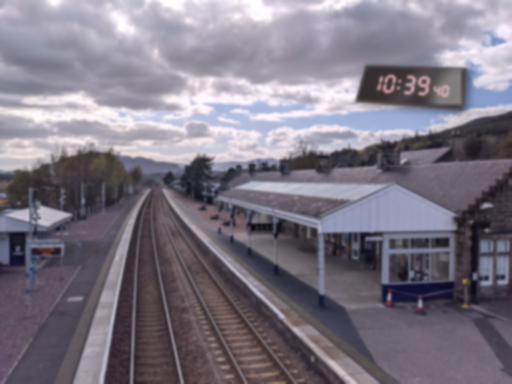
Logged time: 10 h 39 min
